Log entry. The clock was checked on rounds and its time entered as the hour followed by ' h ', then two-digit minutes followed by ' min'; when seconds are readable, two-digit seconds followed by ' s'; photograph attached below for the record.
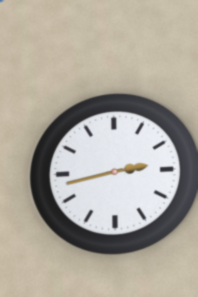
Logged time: 2 h 43 min
